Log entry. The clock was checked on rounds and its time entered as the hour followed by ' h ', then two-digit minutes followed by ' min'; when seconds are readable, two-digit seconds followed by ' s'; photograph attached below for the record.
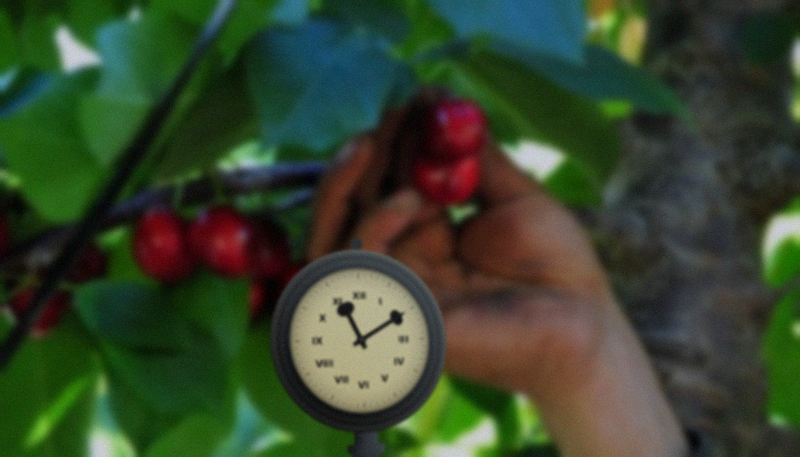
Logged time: 11 h 10 min
